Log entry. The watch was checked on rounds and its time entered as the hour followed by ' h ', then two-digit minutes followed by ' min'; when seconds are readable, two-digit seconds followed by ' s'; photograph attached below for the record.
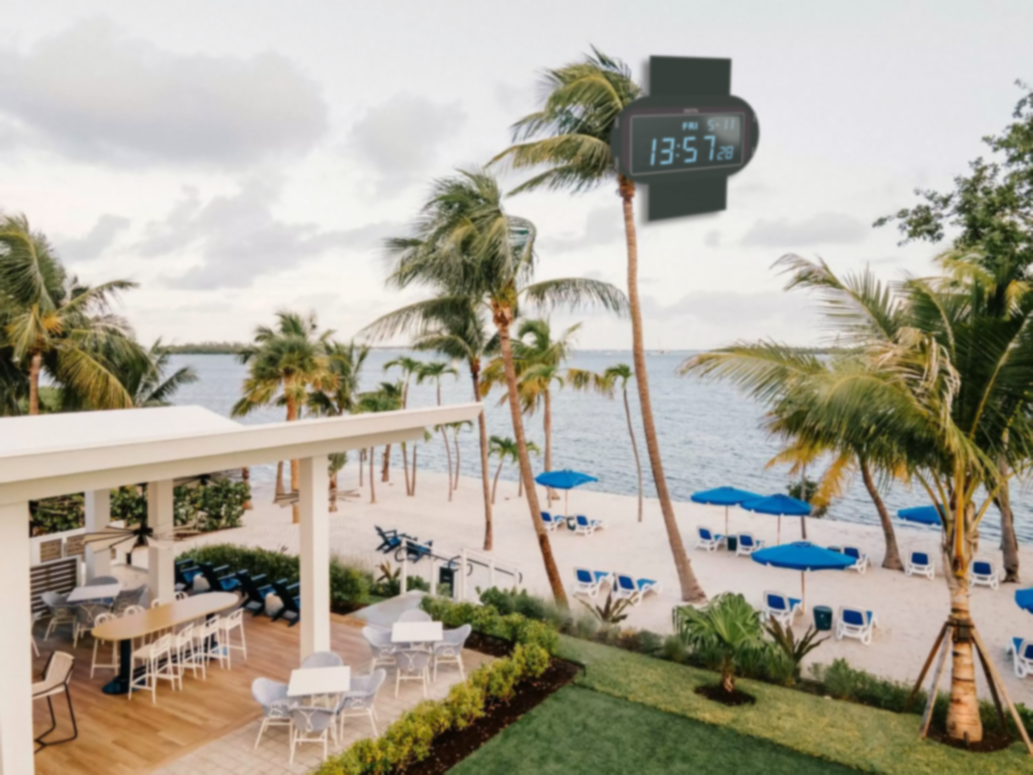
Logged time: 13 h 57 min 28 s
